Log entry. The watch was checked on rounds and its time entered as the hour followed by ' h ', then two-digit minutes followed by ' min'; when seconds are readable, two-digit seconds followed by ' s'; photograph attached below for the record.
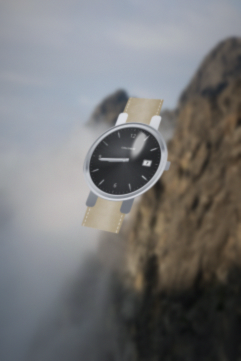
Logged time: 8 h 44 min
